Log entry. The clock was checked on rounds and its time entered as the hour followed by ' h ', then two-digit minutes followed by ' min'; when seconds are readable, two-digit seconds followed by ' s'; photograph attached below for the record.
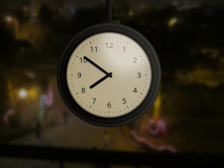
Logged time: 7 h 51 min
